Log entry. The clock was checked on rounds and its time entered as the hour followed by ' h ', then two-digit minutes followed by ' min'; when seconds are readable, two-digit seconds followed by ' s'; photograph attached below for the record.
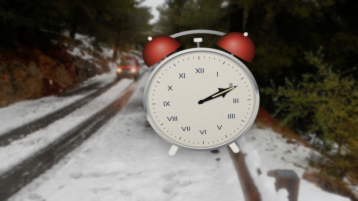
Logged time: 2 h 11 min
